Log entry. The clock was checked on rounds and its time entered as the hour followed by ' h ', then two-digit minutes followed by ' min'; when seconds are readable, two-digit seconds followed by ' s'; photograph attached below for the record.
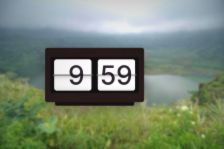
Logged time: 9 h 59 min
